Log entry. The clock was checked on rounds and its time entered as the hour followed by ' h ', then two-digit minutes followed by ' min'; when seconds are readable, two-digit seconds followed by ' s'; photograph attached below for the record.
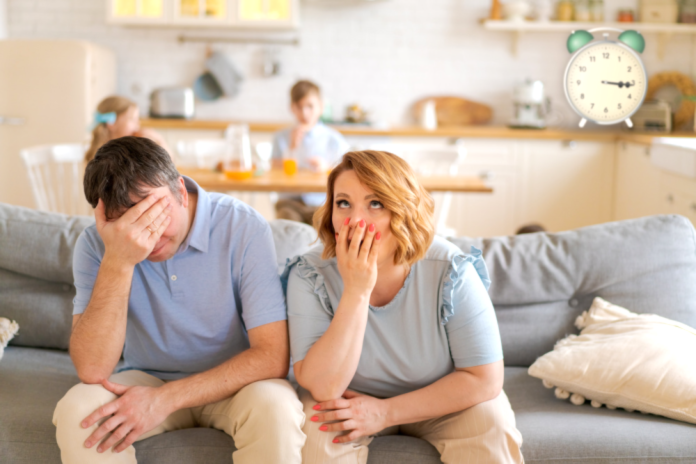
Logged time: 3 h 16 min
